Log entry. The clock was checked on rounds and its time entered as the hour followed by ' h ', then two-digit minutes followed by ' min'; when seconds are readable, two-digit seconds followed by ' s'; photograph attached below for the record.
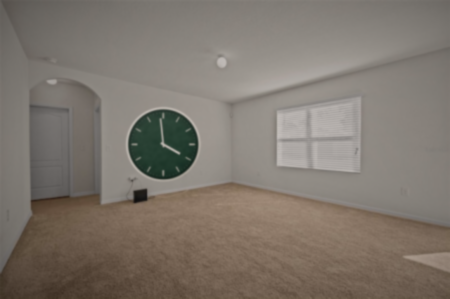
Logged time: 3 h 59 min
